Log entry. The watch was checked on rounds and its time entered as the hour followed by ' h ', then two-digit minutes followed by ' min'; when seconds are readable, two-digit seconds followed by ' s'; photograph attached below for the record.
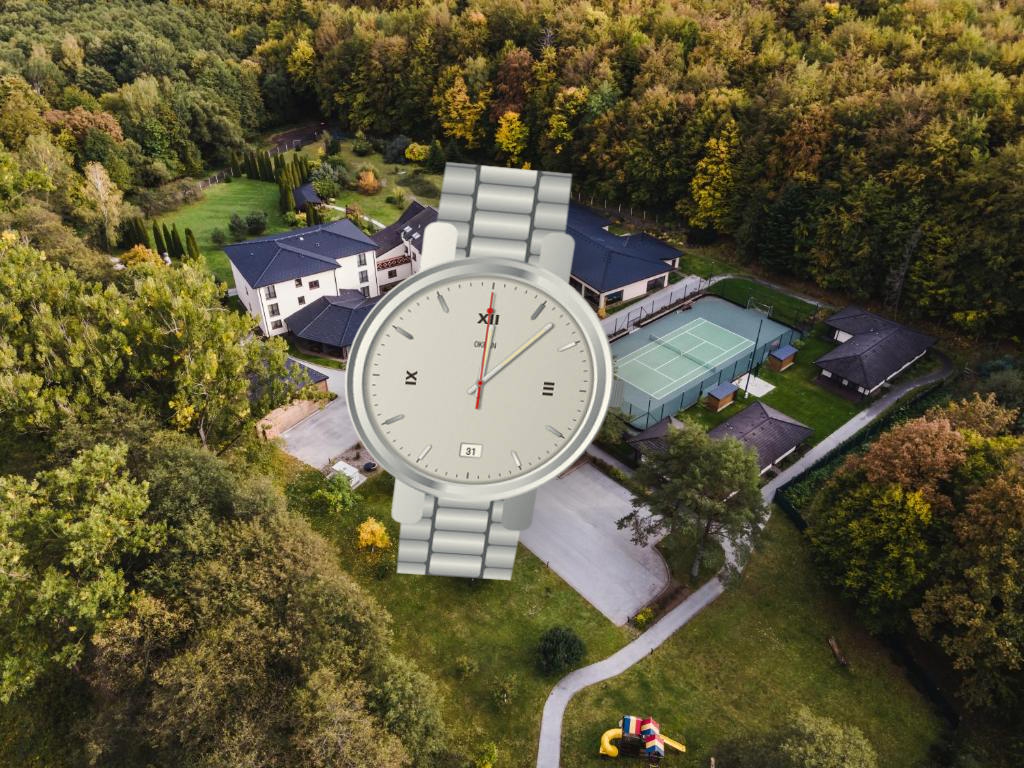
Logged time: 12 h 07 min 00 s
